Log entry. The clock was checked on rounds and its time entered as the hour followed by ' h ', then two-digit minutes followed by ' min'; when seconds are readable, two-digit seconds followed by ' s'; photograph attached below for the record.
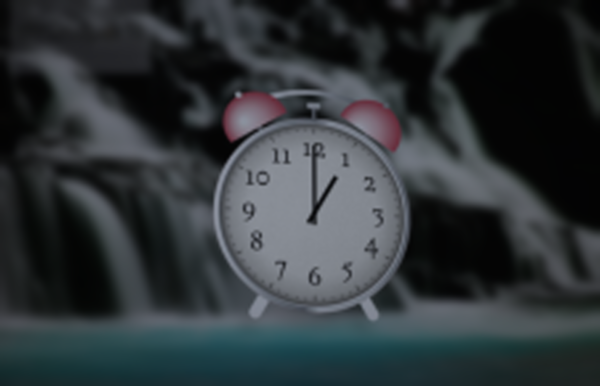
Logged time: 1 h 00 min
